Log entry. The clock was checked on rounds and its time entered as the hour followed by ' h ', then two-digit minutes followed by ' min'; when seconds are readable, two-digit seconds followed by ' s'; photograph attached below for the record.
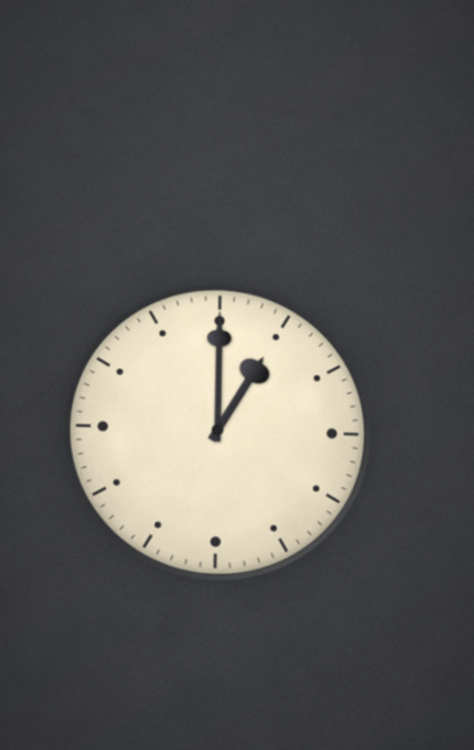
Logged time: 1 h 00 min
